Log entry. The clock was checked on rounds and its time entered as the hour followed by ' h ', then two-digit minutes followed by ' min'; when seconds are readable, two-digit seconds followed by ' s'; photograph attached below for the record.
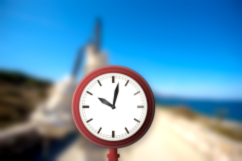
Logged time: 10 h 02 min
